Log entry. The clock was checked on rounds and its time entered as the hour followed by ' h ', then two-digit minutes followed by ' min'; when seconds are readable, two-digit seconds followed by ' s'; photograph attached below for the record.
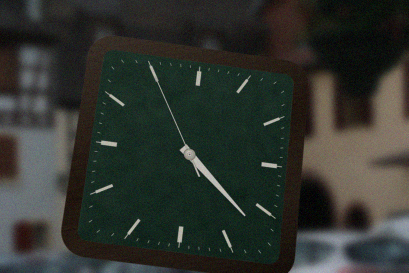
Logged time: 4 h 21 min 55 s
